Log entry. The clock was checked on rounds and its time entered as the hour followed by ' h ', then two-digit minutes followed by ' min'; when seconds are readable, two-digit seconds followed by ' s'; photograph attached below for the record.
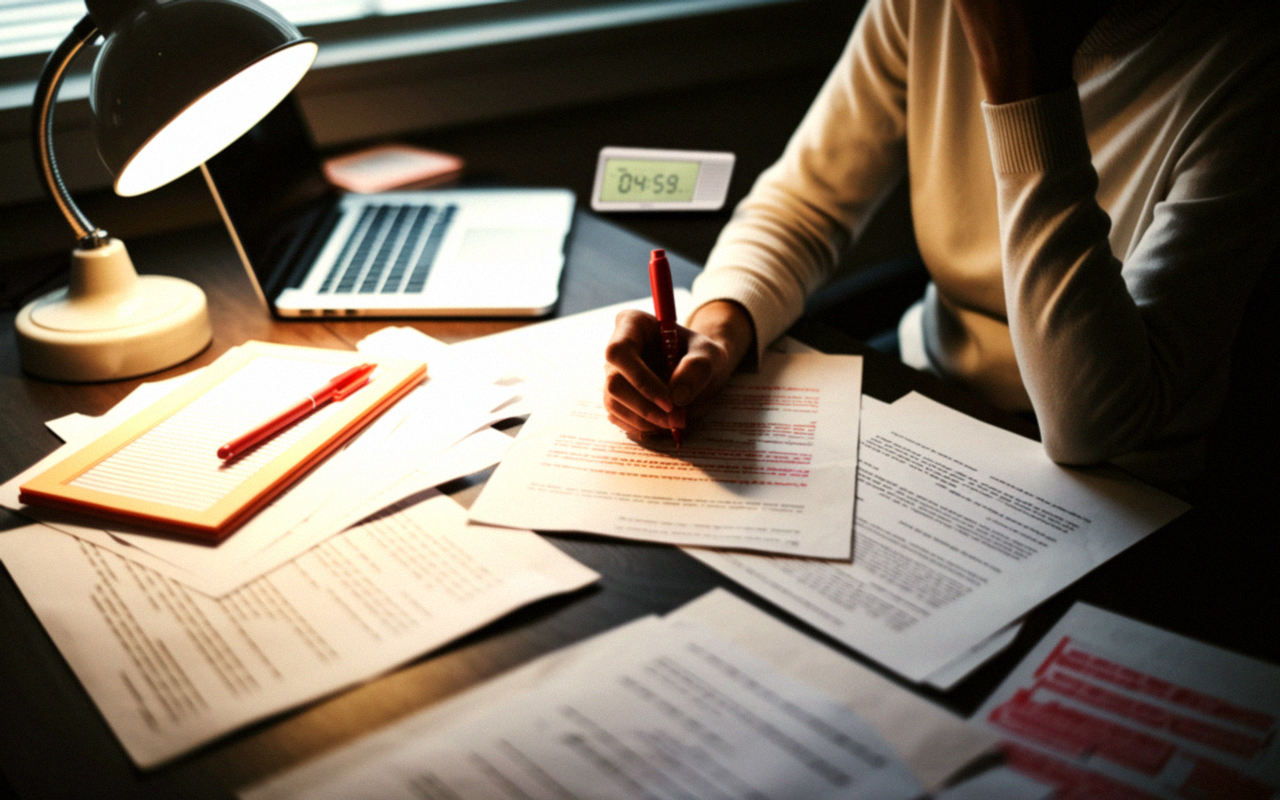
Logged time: 4 h 59 min
